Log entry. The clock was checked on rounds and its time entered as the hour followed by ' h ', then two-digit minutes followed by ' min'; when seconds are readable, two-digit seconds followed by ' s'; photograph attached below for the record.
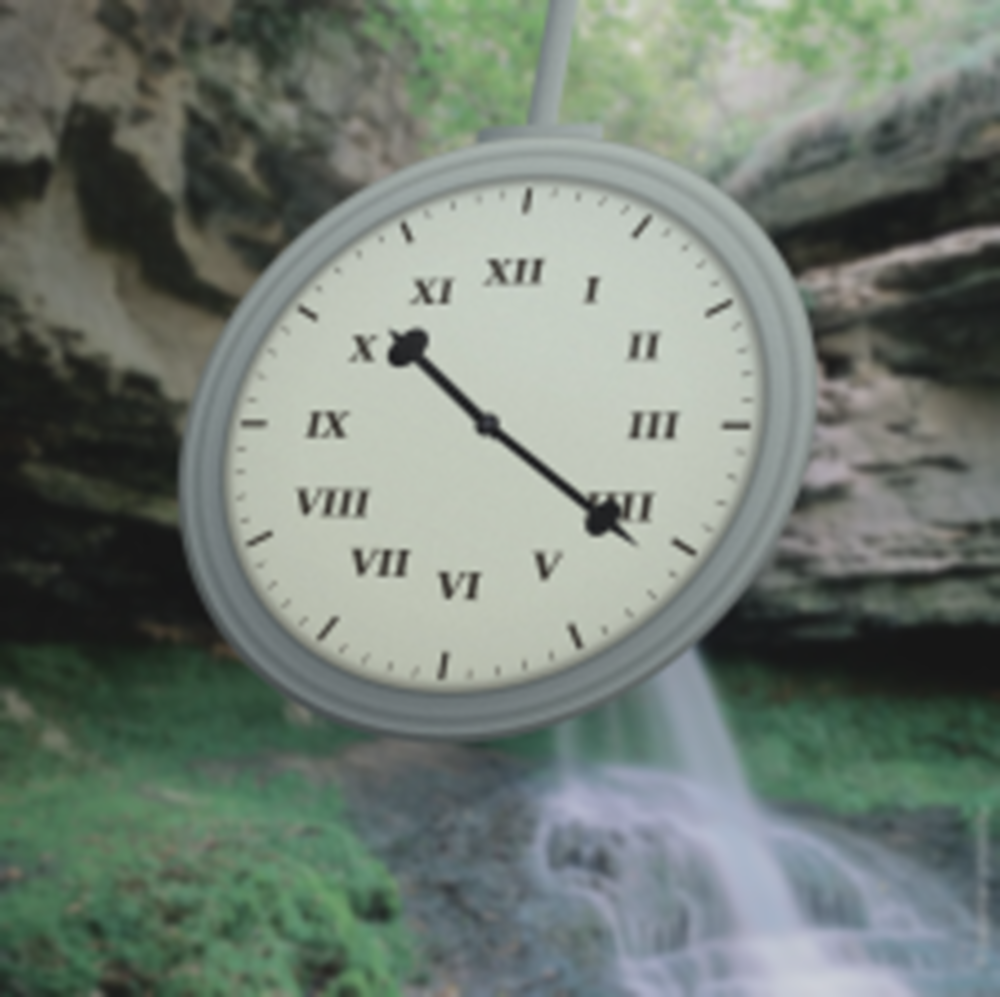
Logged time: 10 h 21 min
